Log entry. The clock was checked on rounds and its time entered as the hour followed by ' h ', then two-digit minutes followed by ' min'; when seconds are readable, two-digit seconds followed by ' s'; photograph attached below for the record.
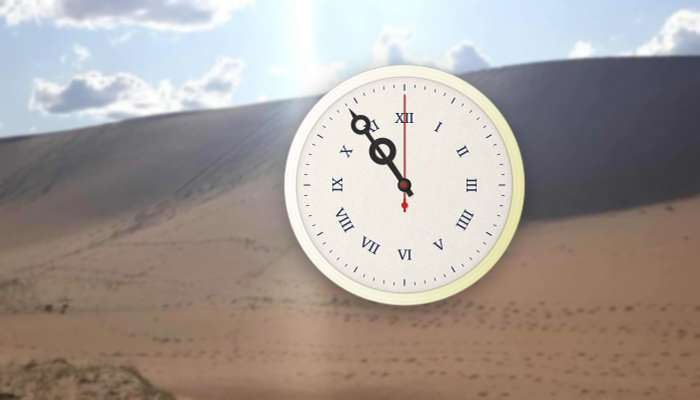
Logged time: 10 h 54 min 00 s
